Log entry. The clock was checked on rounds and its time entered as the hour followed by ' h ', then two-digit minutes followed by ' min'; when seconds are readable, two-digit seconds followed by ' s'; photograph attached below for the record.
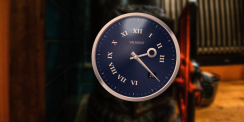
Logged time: 2 h 22 min
